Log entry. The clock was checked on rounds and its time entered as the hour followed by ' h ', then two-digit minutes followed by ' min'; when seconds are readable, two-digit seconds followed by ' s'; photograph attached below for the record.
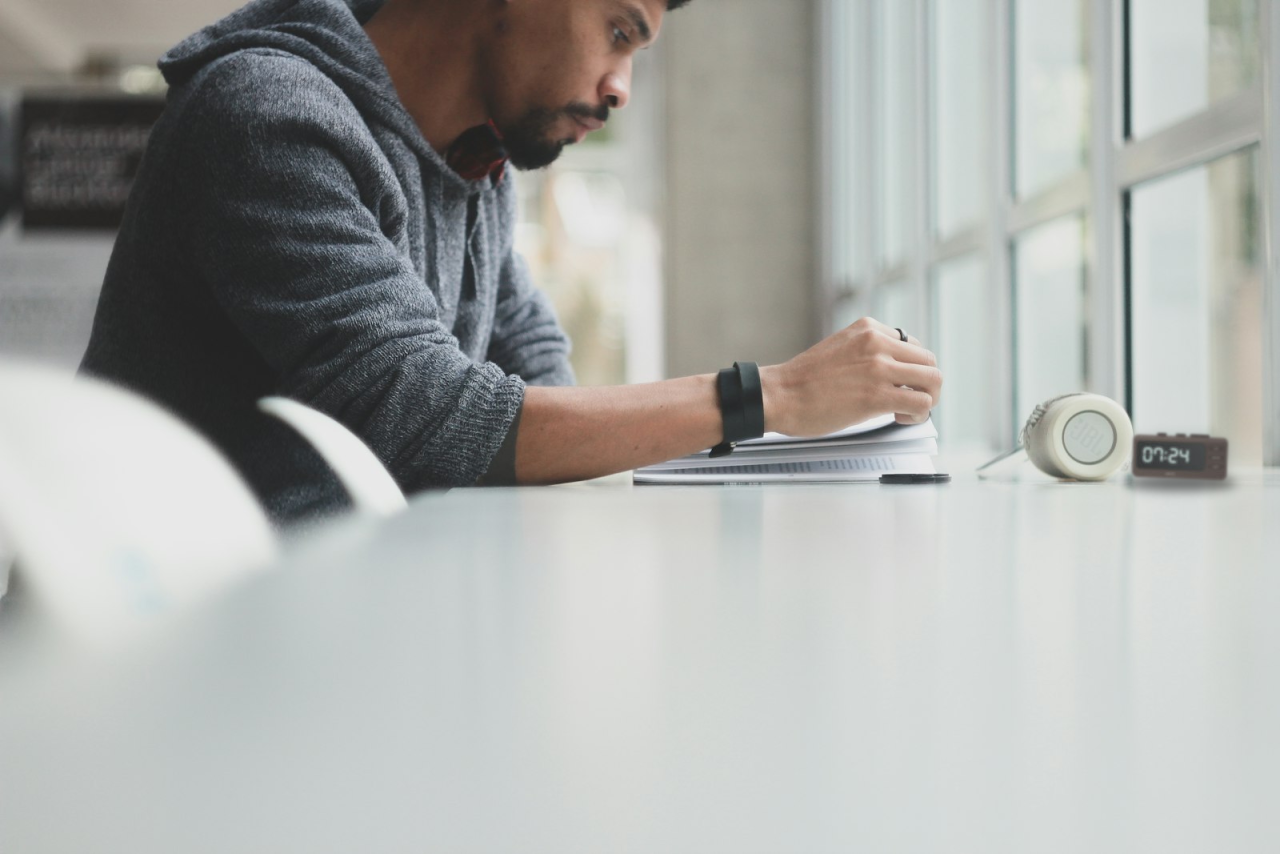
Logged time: 7 h 24 min
